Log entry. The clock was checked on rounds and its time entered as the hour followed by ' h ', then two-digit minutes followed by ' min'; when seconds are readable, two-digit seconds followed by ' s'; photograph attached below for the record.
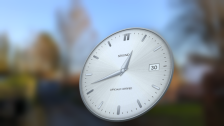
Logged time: 12 h 42 min
